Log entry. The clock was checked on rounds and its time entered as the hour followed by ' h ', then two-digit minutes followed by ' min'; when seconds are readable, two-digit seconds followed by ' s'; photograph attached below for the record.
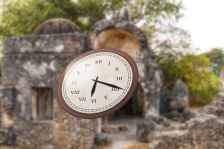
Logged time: 6 h 19 min
